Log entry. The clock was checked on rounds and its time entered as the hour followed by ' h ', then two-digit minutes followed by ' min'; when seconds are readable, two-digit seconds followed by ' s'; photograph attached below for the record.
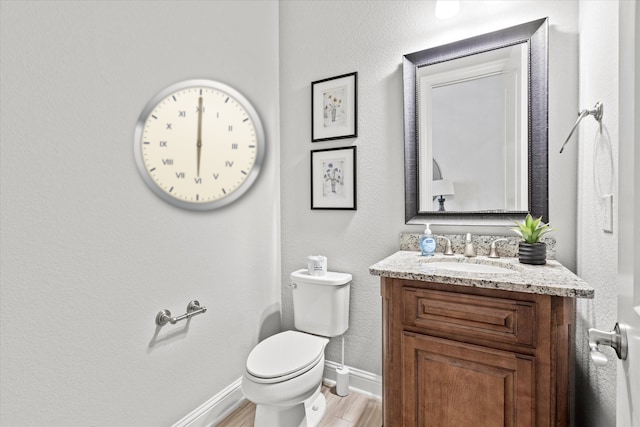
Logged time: 6 h 00 min
